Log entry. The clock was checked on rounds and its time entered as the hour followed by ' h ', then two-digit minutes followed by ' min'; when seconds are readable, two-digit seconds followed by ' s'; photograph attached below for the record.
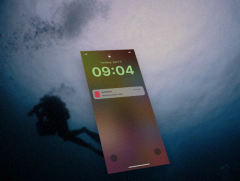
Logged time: 9 h 04 min
